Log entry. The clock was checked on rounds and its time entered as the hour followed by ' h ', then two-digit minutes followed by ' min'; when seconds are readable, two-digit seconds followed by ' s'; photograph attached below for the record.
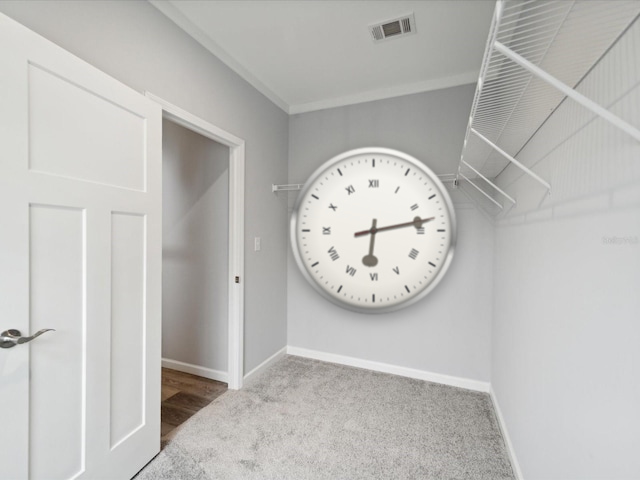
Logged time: 6 h 13 min 13 s
